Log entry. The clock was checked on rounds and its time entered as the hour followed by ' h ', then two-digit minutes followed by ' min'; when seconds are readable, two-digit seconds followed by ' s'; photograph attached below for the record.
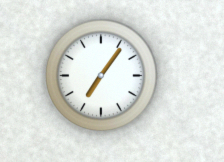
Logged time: 7 h 06 min
